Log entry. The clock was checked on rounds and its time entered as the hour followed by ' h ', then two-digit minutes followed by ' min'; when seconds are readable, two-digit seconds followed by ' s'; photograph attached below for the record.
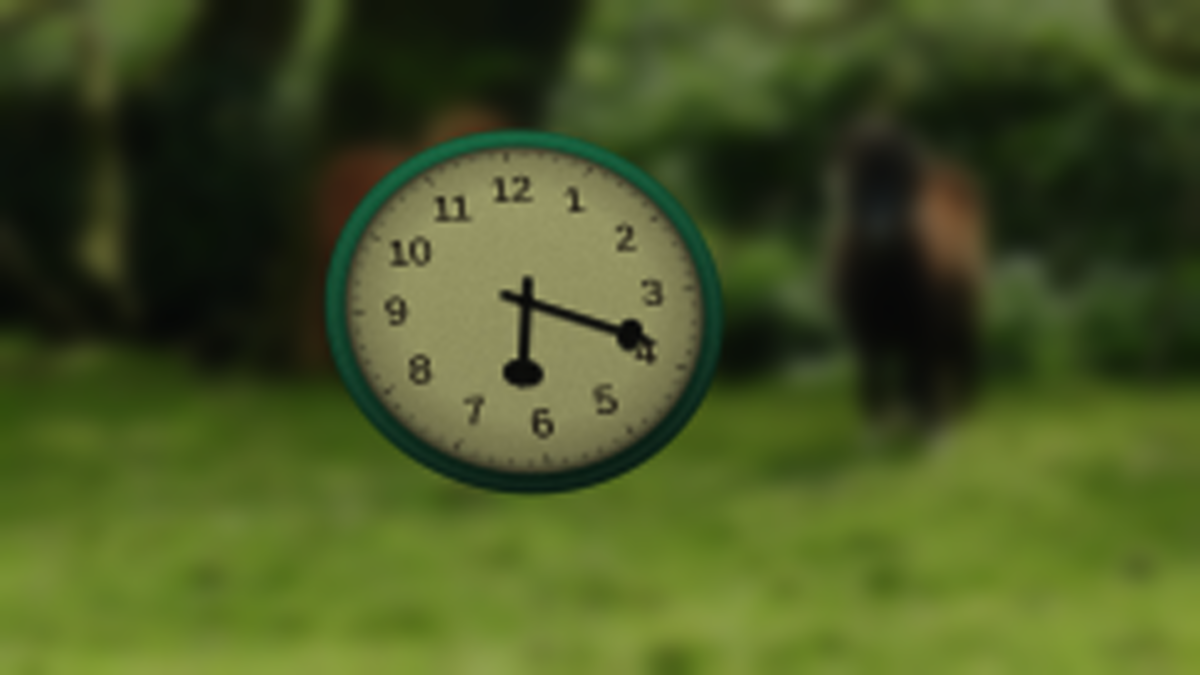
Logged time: 6 h 19 min
